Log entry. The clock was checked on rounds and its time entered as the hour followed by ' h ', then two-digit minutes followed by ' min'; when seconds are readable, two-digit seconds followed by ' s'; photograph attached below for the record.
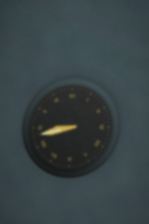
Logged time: 8 h 43 min
